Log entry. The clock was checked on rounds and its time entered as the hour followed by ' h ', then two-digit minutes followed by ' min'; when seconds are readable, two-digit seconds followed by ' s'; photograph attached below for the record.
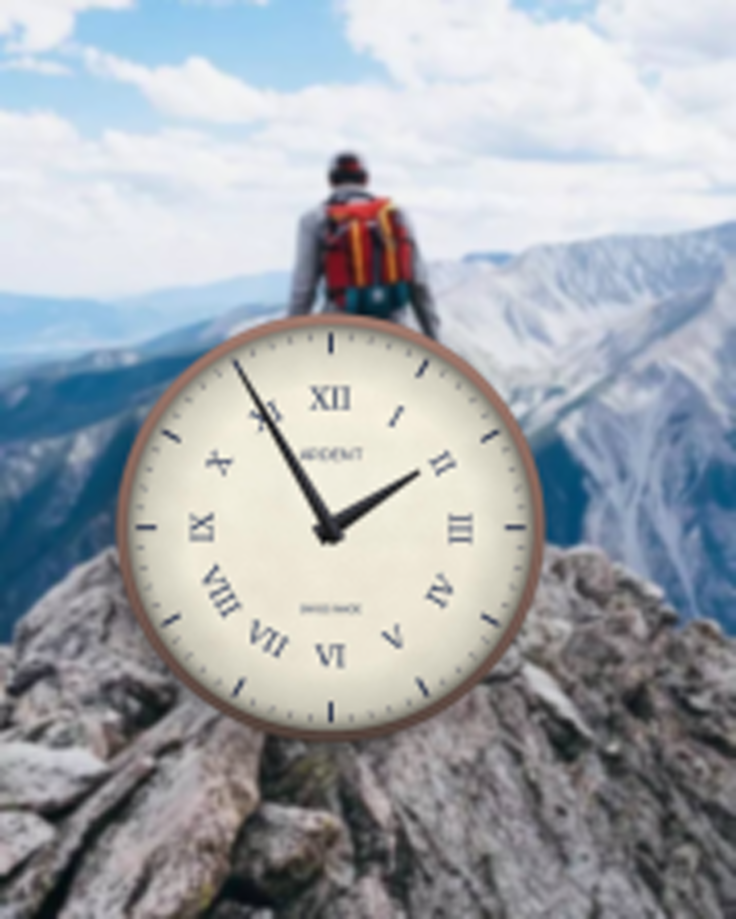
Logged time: 1 h 55 min
